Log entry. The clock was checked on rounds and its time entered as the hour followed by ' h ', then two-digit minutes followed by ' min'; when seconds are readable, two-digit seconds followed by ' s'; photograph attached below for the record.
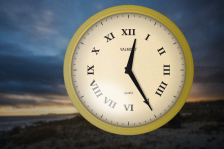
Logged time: 12 h 25 min
